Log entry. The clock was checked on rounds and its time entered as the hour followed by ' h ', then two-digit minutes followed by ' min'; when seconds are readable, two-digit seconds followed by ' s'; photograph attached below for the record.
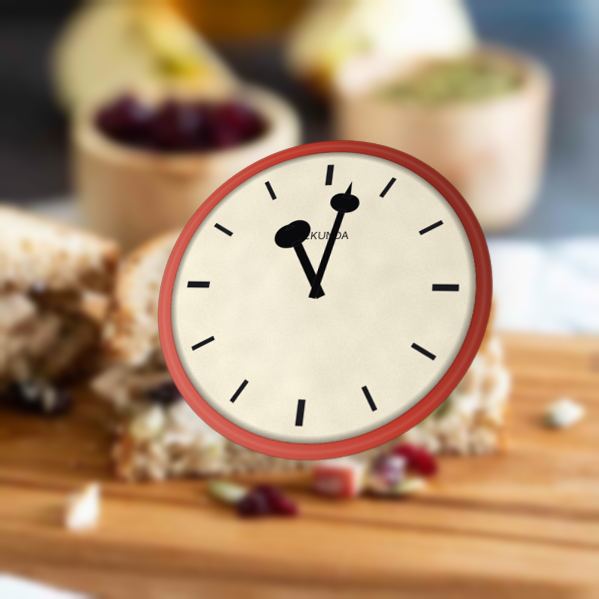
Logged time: 11 h 02 min
